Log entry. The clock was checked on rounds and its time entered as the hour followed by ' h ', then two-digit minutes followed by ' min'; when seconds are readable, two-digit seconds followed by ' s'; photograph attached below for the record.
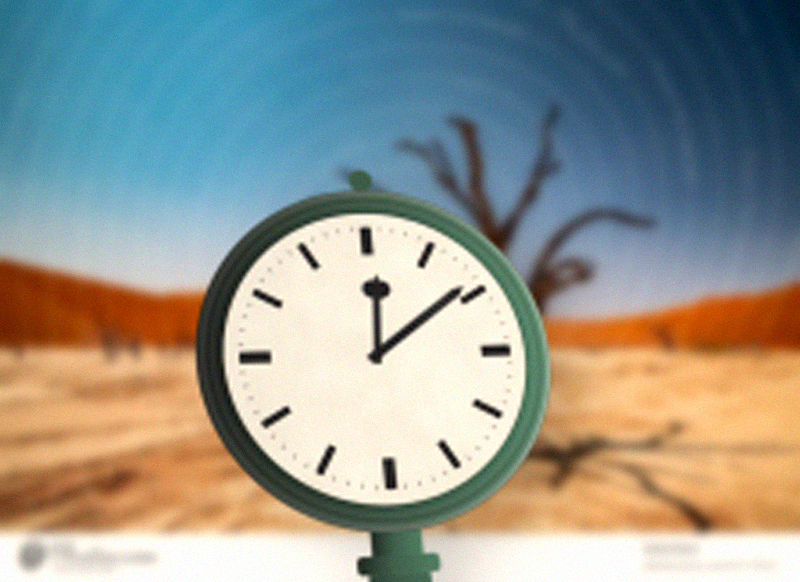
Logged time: 12 h 09 min
